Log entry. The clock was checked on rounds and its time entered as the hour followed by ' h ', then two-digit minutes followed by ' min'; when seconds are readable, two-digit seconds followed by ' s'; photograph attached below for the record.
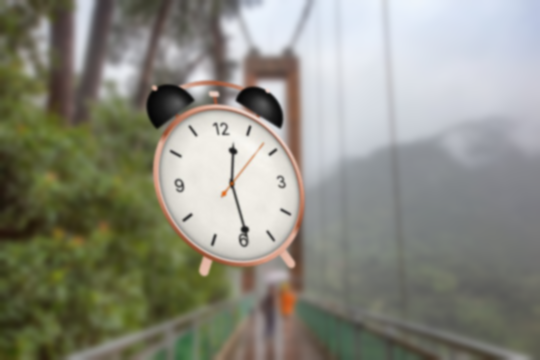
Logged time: 12 h 29 min 08 s
